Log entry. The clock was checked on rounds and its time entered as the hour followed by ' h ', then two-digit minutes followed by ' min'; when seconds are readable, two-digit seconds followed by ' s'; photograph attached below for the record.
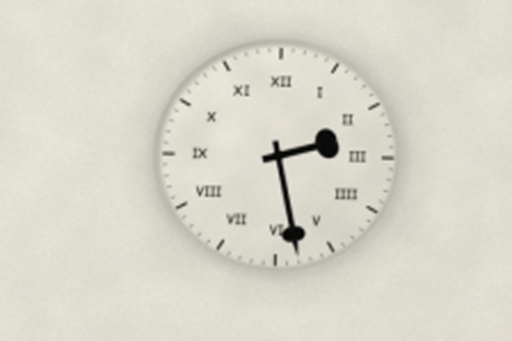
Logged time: 2 h 28 min
